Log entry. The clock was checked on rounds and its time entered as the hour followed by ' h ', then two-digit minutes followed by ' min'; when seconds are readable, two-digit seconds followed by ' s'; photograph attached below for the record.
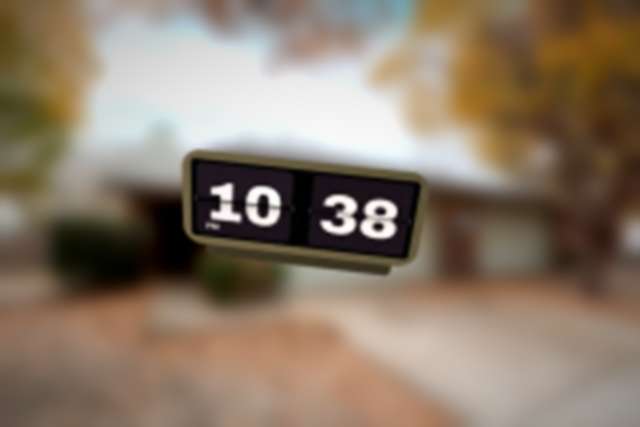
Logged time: 10 h 38 min
